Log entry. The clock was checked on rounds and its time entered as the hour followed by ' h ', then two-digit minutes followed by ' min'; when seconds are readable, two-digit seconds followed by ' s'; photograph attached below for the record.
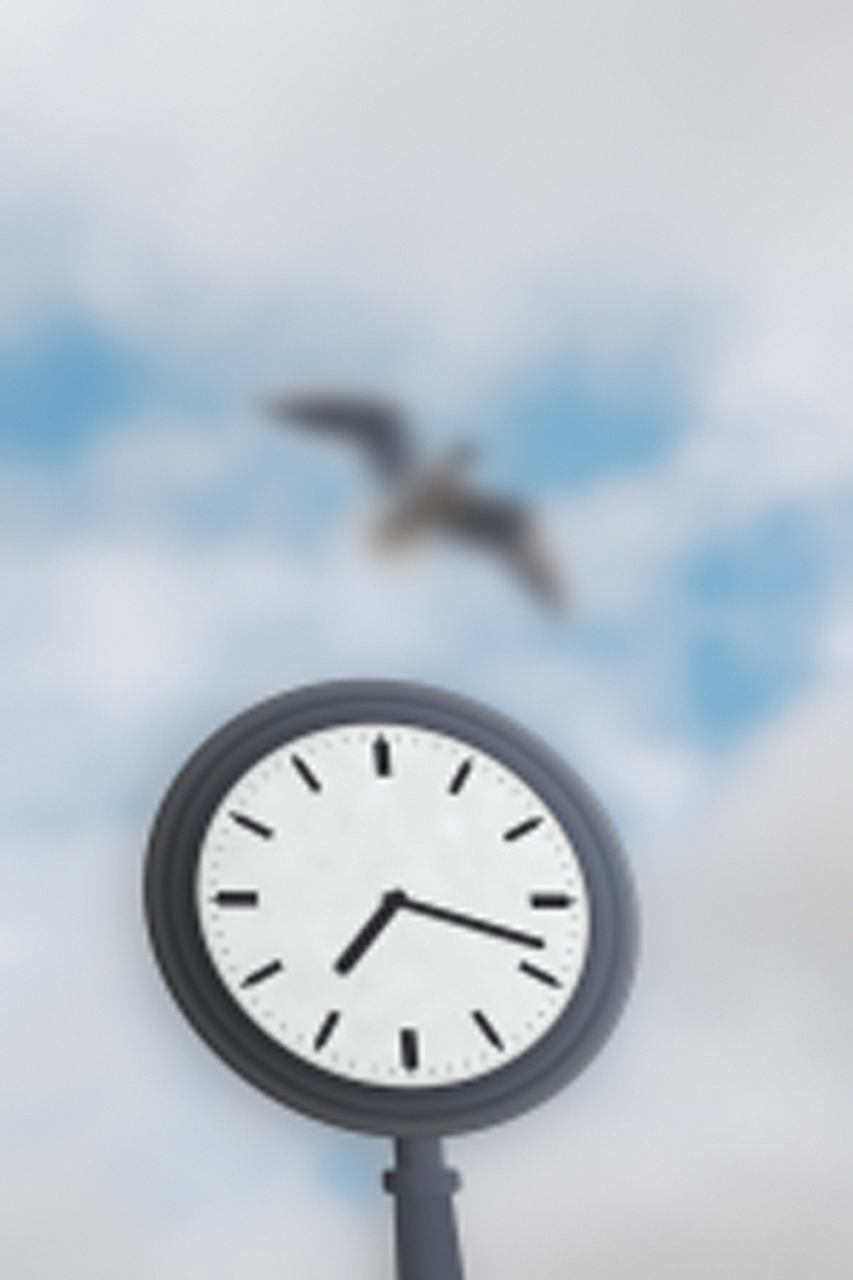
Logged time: 7 h 18 min
